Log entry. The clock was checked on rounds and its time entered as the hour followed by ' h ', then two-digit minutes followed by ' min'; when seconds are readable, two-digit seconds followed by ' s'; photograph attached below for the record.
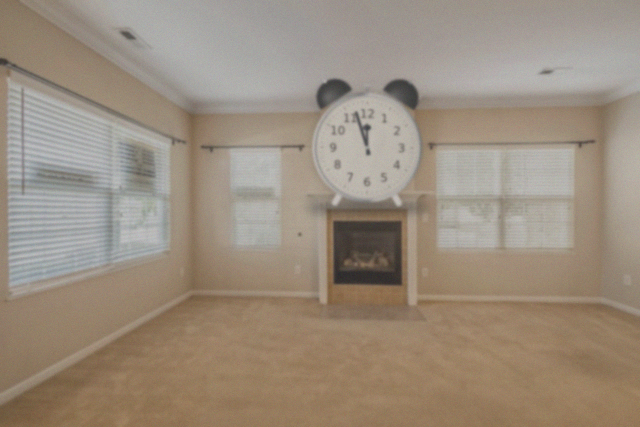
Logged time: 11 h 57 min
